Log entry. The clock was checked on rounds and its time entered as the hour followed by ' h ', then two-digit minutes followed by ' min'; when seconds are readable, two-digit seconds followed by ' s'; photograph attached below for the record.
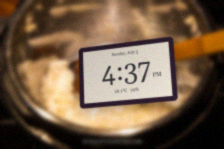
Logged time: 4 h 37 min
